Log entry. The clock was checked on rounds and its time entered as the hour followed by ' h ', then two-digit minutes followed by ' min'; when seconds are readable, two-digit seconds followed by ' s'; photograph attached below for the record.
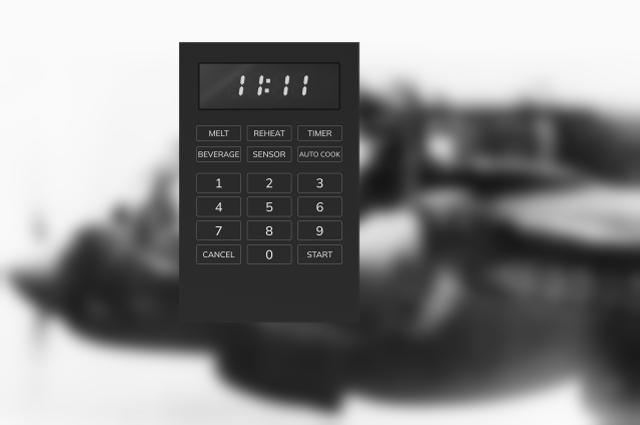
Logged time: 11 h 11 min
